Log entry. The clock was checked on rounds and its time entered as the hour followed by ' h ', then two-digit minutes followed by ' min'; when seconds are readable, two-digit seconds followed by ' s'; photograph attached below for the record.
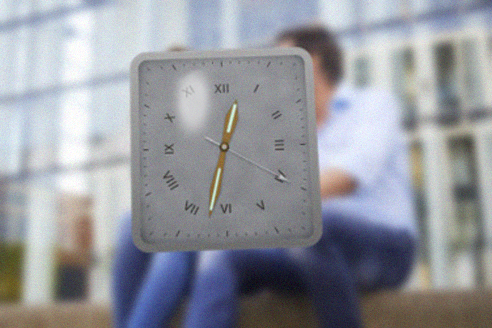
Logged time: 12 h 32 min 20 s
